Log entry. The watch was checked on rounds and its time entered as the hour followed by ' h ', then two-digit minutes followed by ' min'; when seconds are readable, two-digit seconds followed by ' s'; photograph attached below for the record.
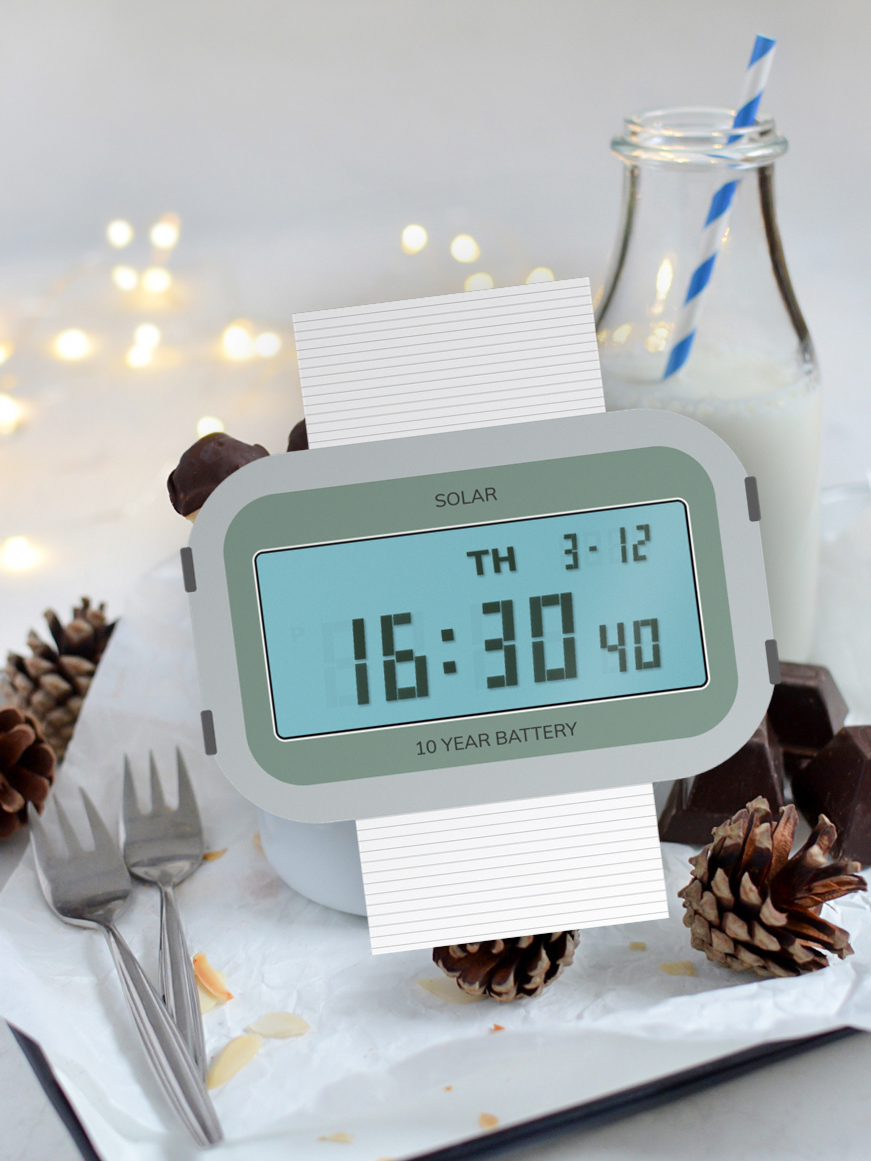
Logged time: 16 h 30 min 40 s
